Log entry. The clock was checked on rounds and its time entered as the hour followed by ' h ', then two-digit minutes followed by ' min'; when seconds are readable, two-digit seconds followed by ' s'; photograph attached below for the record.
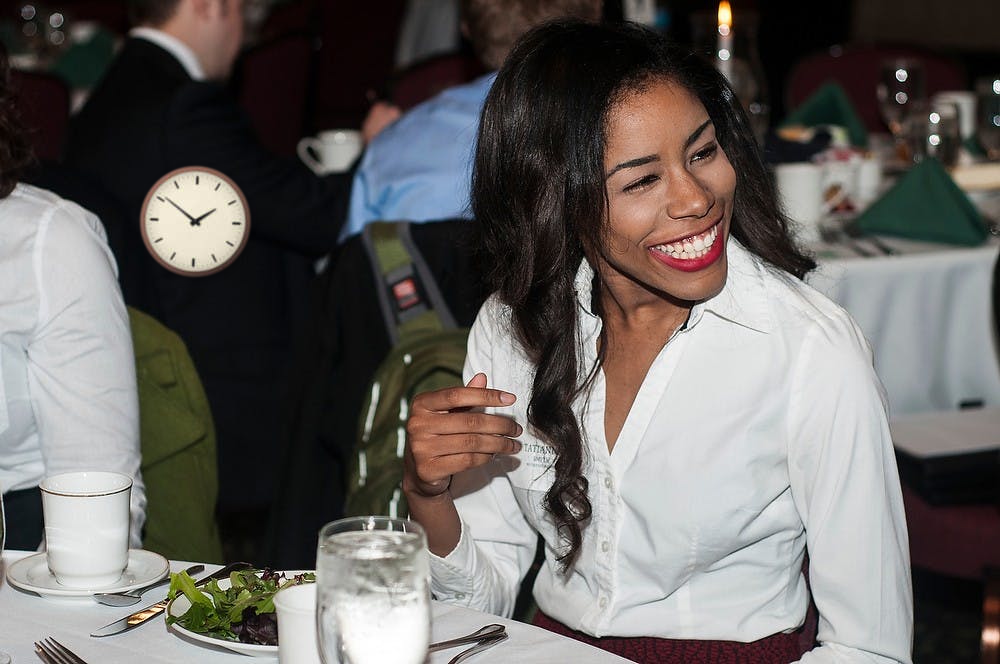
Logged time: 1 h 51 min
